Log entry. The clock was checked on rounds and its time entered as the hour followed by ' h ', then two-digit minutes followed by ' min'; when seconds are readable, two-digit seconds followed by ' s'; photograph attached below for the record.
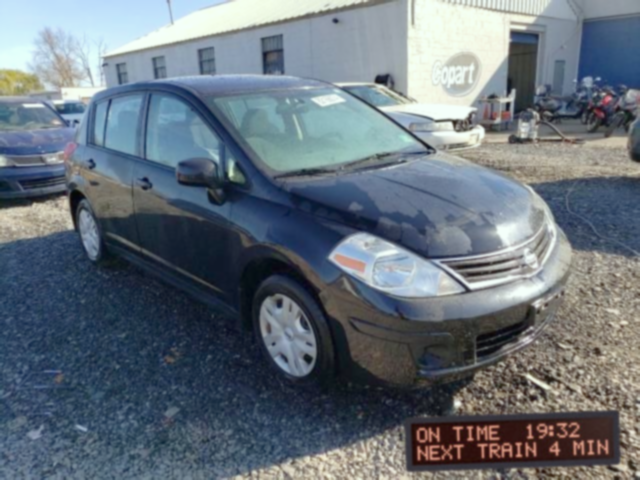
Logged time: 19 h 32 min
